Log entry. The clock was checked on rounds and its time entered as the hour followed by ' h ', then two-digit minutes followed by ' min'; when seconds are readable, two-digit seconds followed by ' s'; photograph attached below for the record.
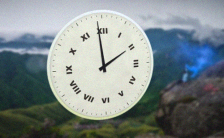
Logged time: 1 h 59 min
